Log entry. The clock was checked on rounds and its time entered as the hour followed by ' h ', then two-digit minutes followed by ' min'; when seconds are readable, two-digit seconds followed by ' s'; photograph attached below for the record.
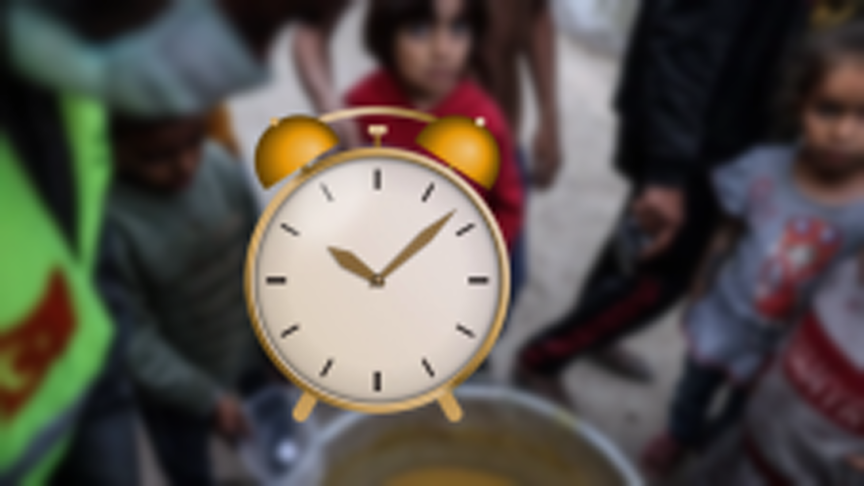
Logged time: 10 h 08 min
